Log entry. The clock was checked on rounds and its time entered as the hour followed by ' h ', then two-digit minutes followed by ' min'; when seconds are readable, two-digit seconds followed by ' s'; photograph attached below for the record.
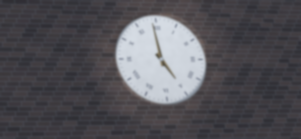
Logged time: 4 h 59 min
